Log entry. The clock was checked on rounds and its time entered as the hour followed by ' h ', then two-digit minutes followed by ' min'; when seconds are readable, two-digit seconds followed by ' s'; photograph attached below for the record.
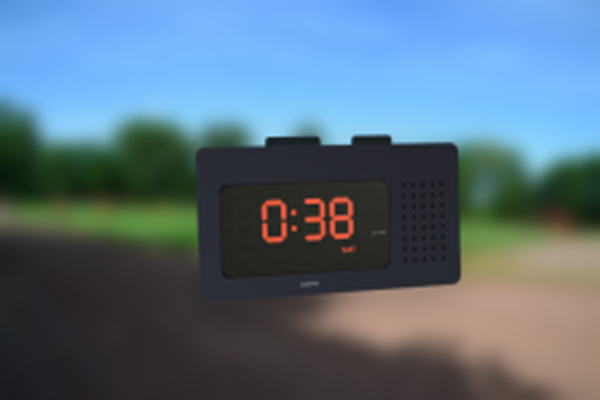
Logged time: 0 h 38 min
